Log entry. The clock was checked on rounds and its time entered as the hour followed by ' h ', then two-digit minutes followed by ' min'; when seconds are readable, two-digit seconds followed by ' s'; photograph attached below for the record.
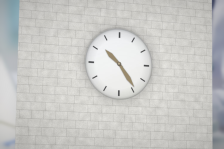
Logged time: 10 h 24 min
